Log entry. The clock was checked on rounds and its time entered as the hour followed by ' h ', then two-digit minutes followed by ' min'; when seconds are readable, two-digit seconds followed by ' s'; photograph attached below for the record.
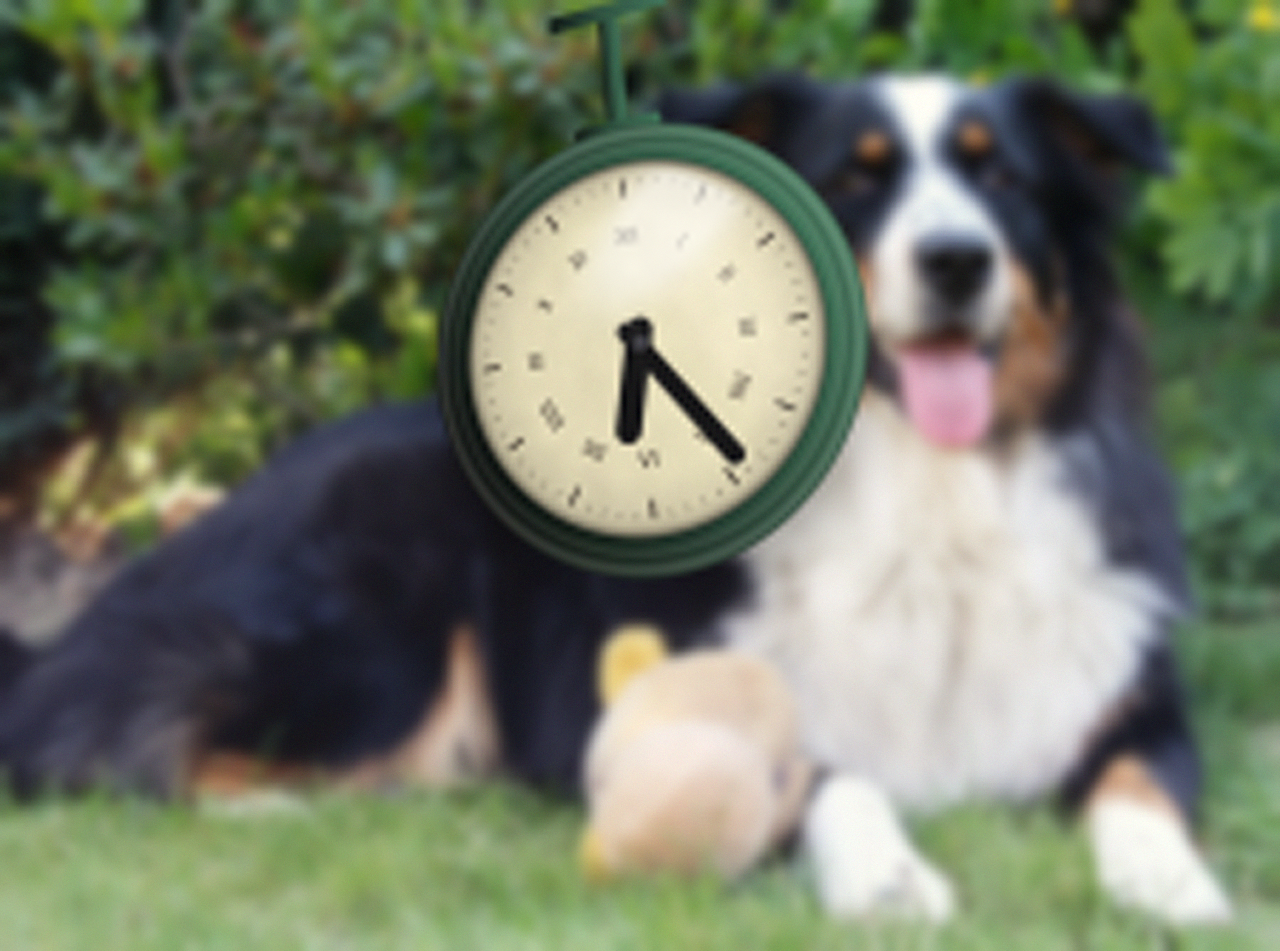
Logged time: 6 h 24 min
